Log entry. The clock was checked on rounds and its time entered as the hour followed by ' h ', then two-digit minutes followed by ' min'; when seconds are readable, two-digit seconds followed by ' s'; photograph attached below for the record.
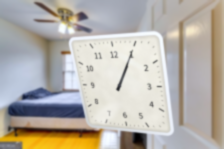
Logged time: 1 h 05 min
